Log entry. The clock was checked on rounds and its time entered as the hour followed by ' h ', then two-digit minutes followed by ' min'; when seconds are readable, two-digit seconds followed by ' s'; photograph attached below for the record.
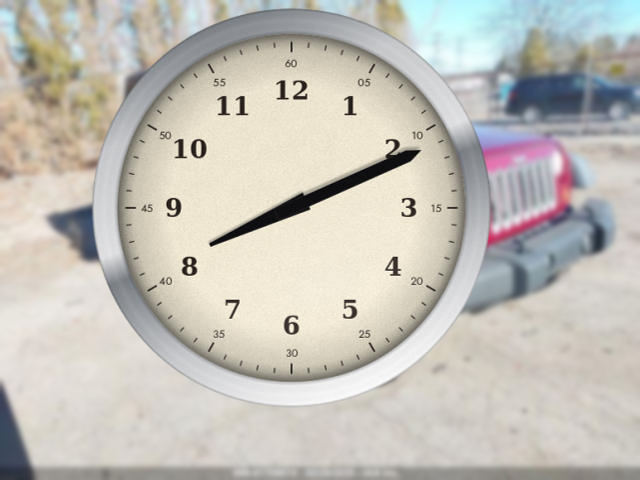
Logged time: 8 h 11 min
